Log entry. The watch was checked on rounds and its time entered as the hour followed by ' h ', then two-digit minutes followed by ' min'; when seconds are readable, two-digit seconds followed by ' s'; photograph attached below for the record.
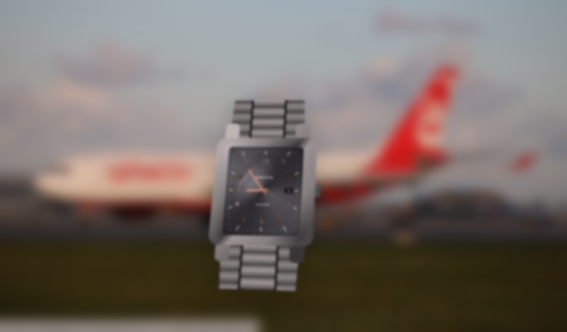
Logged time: 8 h 54 min
